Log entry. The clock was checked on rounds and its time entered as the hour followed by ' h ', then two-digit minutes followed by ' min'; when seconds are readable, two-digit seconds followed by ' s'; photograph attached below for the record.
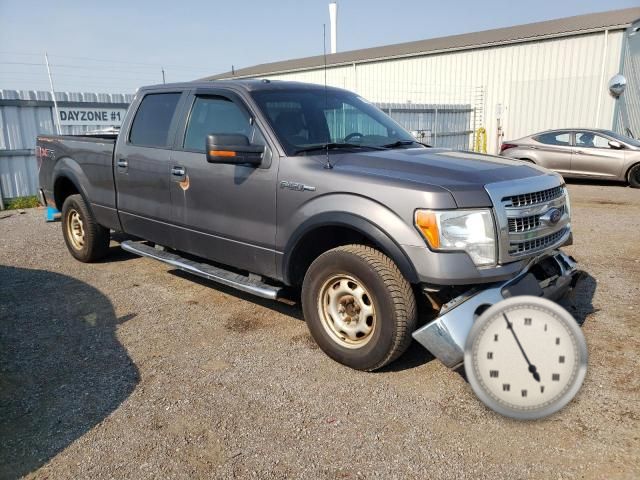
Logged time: 4 h 55 min
